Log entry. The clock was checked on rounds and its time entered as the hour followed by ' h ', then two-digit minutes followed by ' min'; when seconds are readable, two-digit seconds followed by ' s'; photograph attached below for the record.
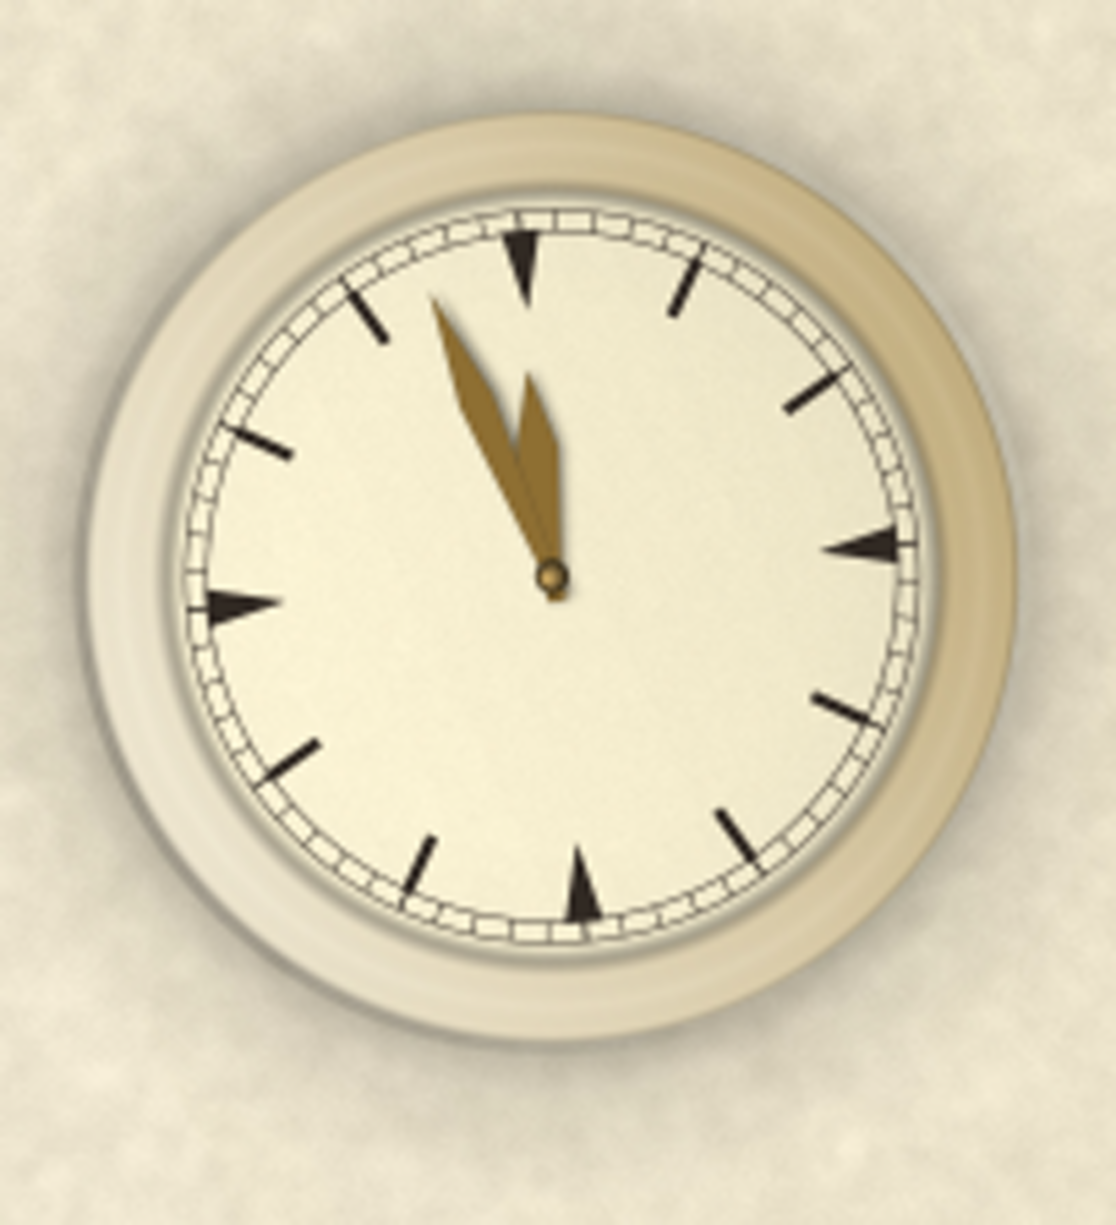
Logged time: 11 h 57 min
